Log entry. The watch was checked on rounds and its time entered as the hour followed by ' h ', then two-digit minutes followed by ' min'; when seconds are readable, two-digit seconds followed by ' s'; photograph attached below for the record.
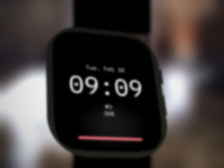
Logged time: 9 h 09 min
